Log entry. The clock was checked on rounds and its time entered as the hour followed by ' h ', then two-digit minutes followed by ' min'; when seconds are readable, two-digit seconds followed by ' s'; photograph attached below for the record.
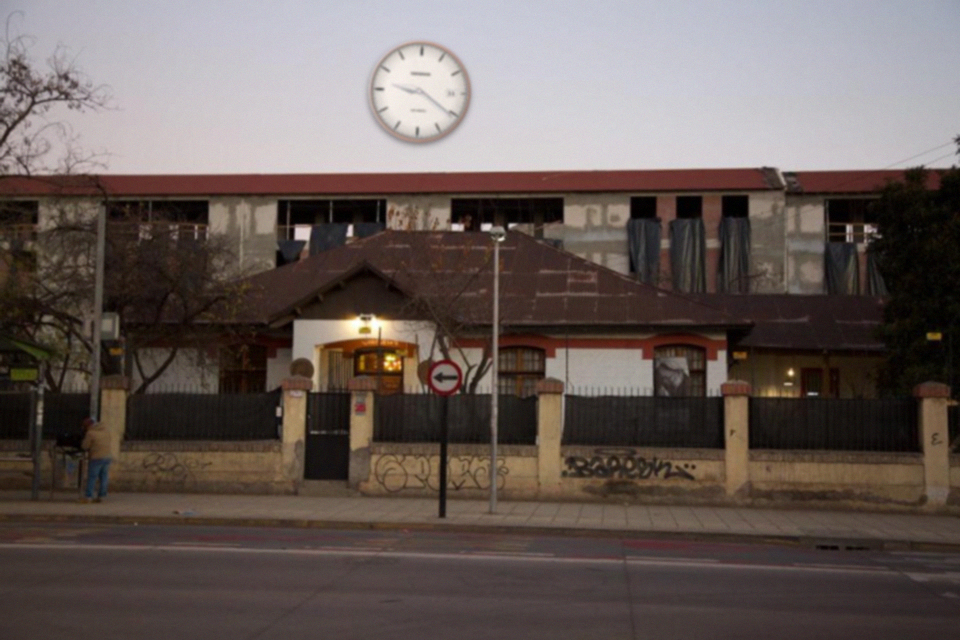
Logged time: 9 h 21 min
